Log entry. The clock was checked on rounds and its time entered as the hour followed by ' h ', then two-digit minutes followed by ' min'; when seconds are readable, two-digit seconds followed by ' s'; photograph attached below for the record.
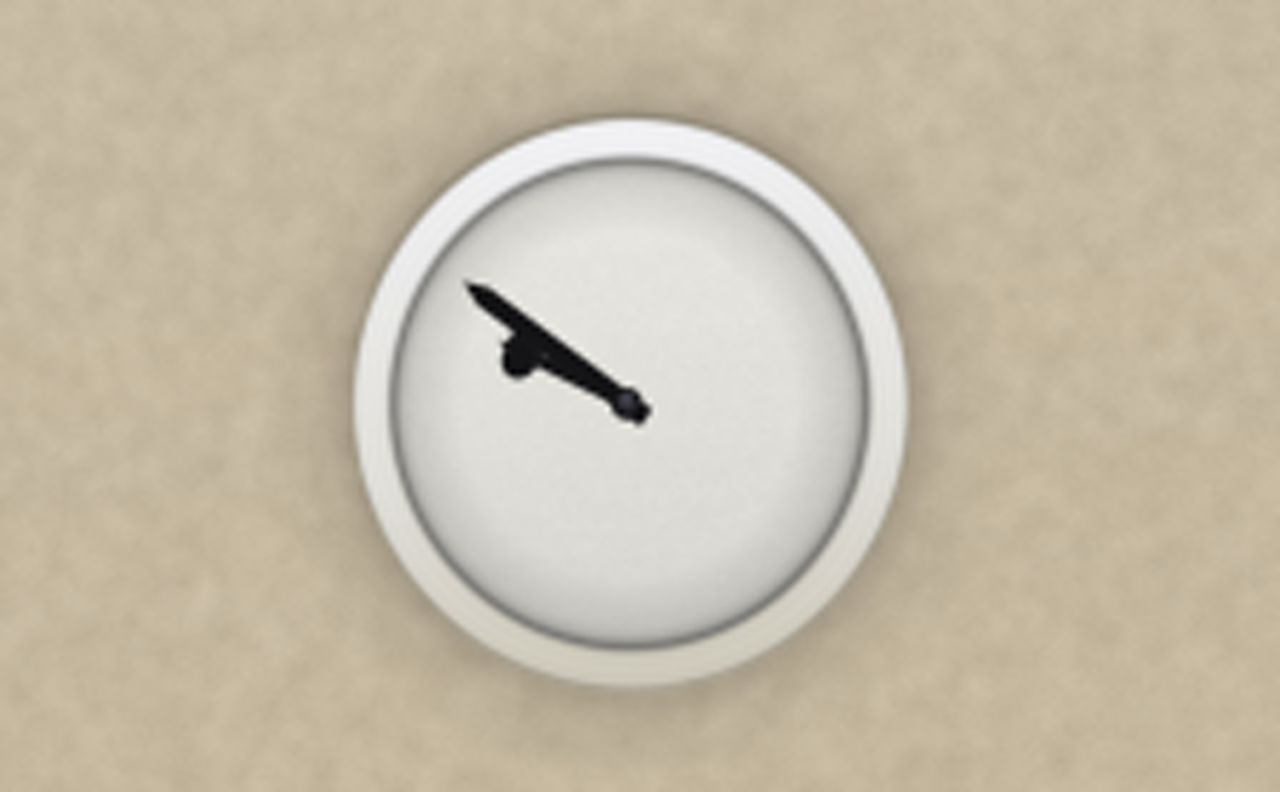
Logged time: 9 h 51 min
